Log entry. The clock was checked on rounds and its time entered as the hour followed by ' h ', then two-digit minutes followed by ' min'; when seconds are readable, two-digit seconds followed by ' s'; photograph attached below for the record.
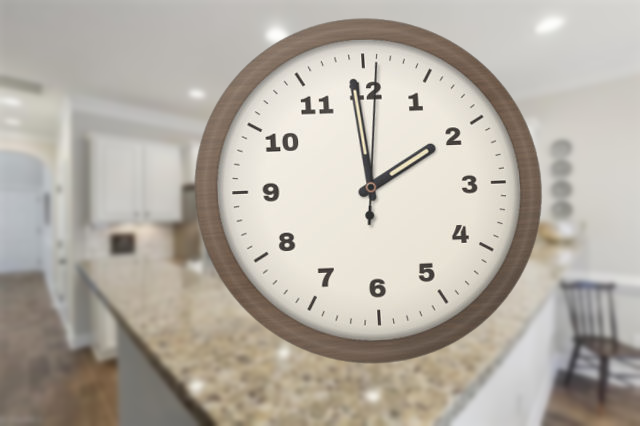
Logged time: 1 h 59 min 01 s
